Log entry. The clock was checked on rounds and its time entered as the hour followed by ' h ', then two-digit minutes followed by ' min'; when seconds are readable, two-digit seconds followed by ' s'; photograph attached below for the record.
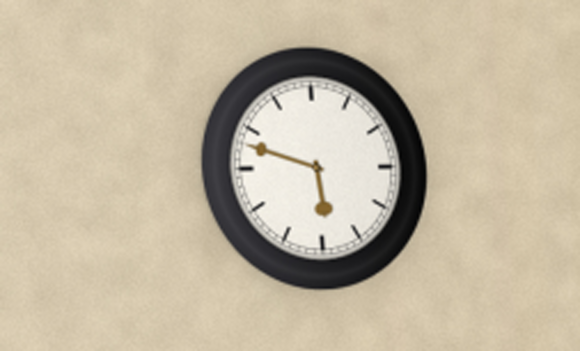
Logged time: 5 h 48 min
